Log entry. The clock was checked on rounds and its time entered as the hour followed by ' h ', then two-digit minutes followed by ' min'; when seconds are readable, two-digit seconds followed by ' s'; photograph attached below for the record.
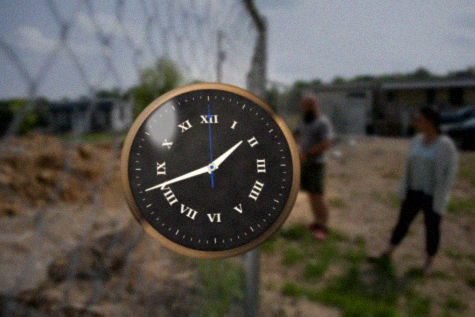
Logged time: 1 h 42 min 00 s
